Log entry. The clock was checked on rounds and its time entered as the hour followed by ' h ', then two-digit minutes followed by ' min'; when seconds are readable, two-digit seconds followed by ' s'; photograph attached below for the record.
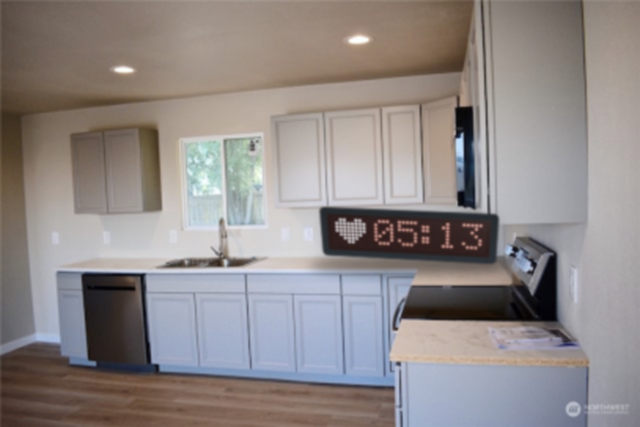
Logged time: 5 h 13 min
